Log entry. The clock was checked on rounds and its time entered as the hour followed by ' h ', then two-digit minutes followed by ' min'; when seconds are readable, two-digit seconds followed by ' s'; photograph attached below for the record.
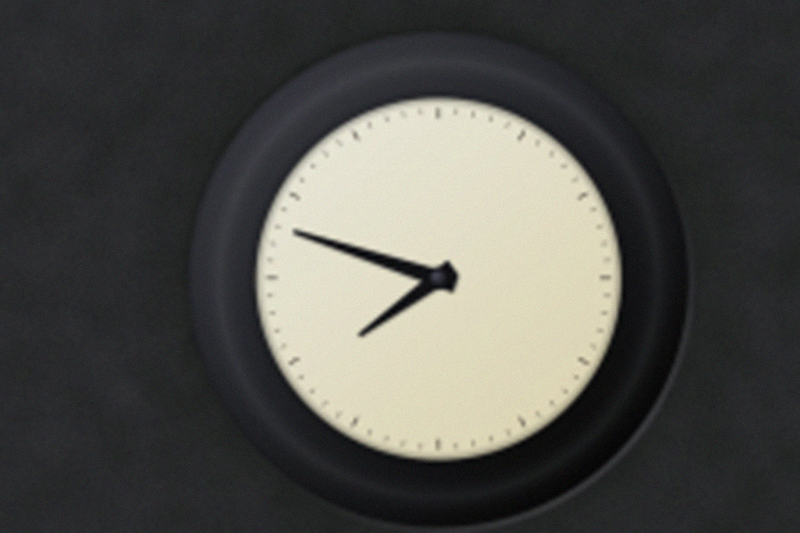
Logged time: 7 h 48 min
